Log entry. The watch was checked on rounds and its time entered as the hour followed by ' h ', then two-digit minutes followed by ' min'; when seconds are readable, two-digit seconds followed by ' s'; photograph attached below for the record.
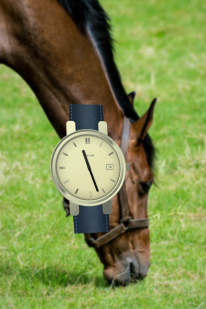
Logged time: 11 h 27 min
